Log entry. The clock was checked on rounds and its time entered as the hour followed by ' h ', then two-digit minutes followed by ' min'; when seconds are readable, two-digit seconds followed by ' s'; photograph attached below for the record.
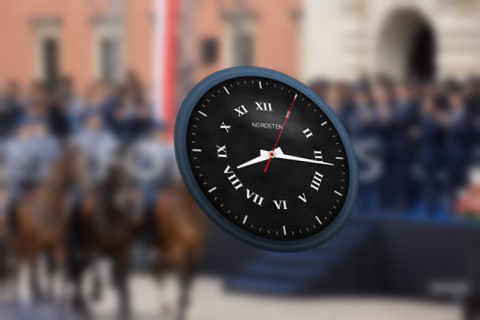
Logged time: 8 h 16 min 05 s
